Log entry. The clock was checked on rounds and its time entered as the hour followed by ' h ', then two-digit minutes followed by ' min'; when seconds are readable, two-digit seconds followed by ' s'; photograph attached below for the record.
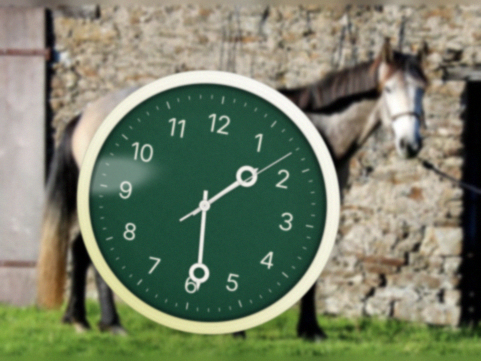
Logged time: 1 h 29 min 08 s
